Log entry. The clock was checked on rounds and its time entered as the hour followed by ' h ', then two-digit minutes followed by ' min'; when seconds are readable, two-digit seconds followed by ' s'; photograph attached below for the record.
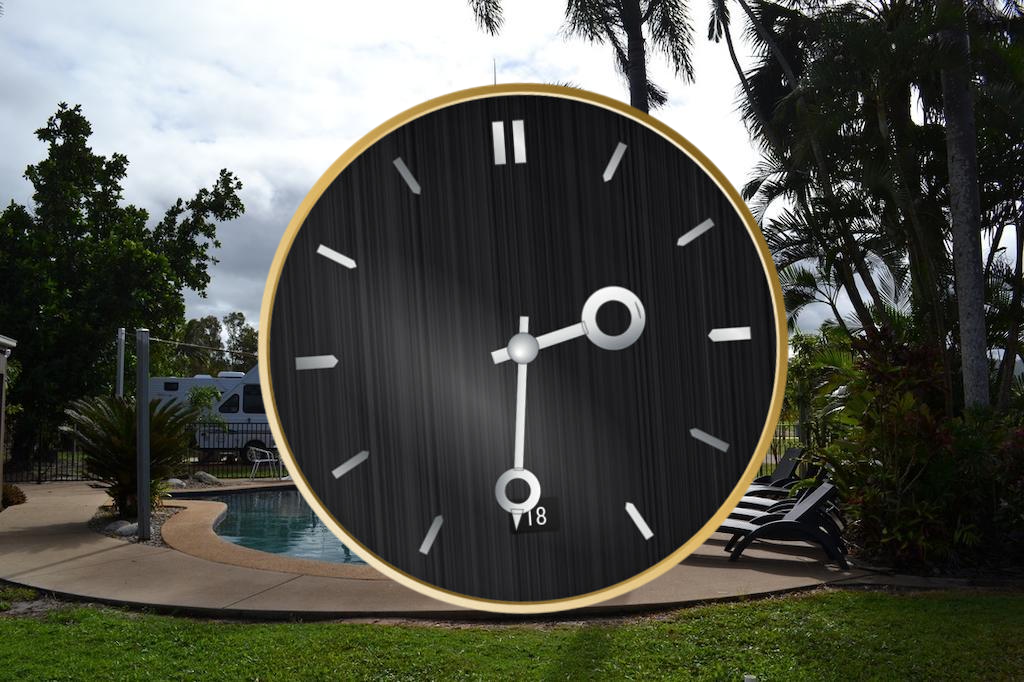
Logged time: 2 h 31 min
